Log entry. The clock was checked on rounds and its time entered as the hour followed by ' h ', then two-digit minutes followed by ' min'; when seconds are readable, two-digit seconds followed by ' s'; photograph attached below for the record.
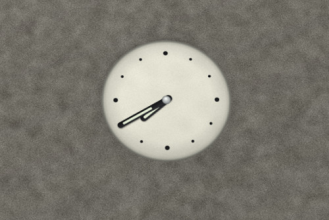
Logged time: 7 h 40 min
